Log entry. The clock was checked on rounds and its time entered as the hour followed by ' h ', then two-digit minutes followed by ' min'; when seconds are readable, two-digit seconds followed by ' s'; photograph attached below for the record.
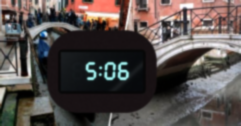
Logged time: 5 h 06 min
